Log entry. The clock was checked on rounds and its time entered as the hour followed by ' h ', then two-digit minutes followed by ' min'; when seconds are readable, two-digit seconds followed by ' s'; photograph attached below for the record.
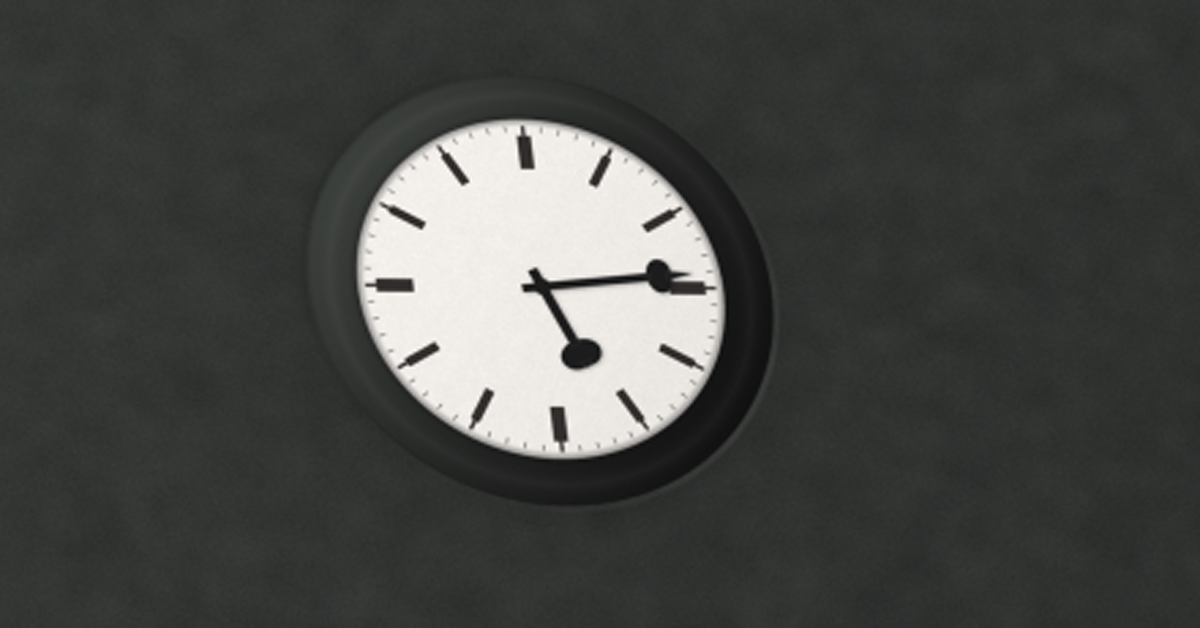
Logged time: 5 h 14 min
